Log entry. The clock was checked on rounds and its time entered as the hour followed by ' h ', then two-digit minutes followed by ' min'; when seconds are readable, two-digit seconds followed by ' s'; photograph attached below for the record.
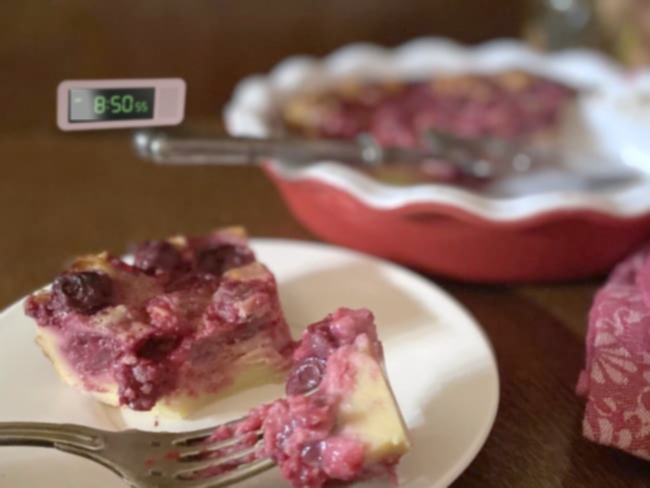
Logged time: 8 h 50 min
